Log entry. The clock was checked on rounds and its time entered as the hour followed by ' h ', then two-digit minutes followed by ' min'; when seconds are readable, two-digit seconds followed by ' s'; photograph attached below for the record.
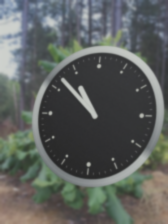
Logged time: 10 h 52 min
